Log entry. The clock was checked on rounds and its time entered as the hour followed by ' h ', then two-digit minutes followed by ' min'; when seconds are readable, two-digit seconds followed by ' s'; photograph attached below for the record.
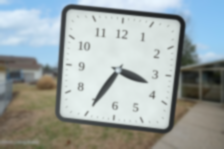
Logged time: 3 h 35 min
